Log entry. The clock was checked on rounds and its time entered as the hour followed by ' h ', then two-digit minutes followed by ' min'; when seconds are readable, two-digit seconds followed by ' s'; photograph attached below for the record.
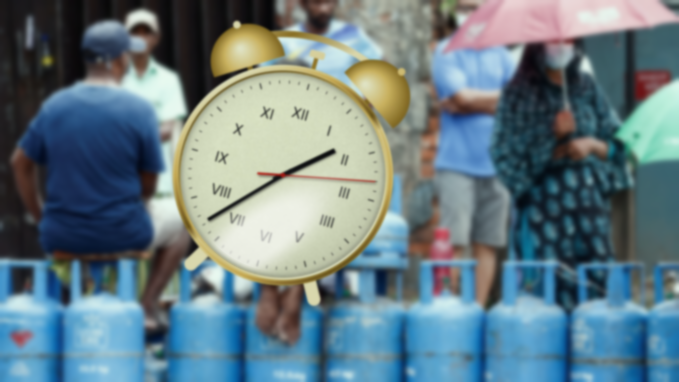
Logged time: 1 h 37 min 13 s
